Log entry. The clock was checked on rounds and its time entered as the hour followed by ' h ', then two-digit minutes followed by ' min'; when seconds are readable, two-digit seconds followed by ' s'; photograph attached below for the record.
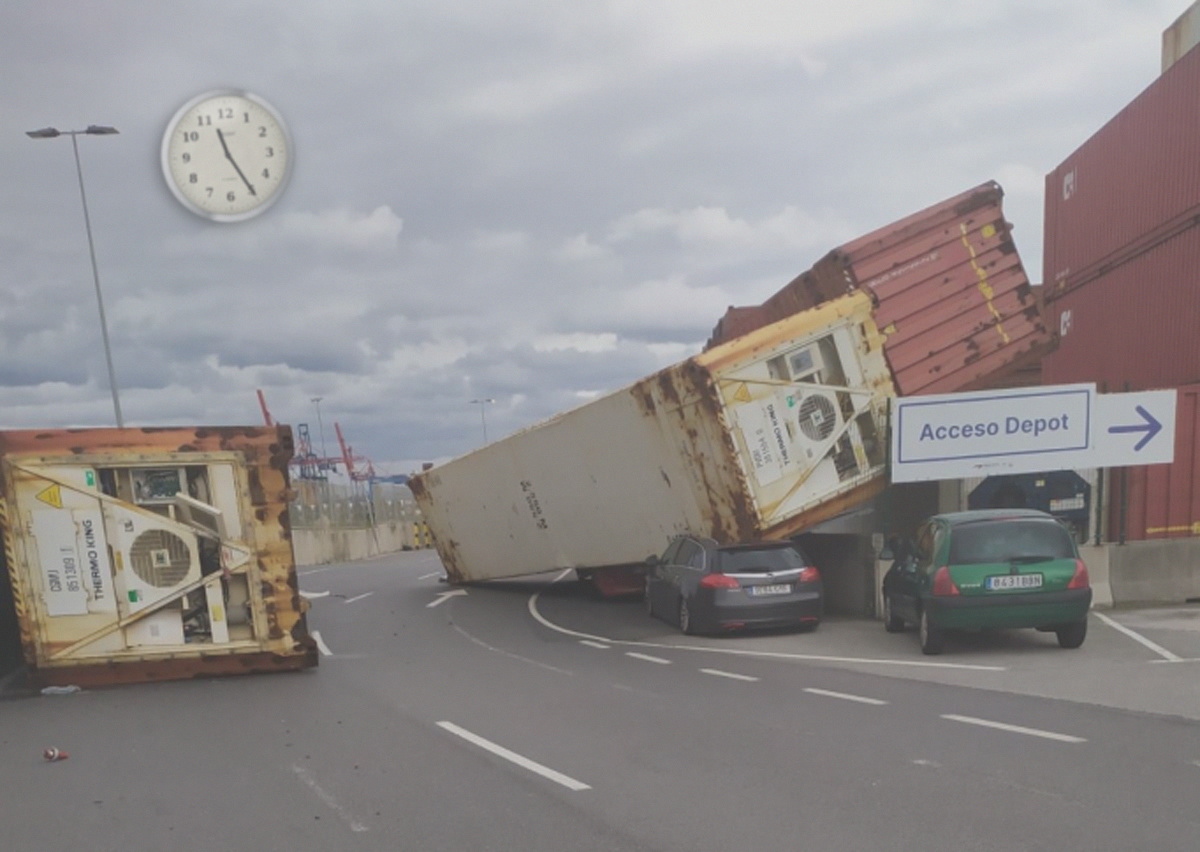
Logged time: 11 h 25 min
